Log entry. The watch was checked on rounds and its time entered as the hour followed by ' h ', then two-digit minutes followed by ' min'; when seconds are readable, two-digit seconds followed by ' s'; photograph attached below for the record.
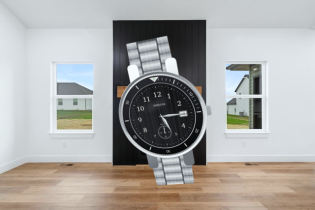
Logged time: 5 h 15 min
